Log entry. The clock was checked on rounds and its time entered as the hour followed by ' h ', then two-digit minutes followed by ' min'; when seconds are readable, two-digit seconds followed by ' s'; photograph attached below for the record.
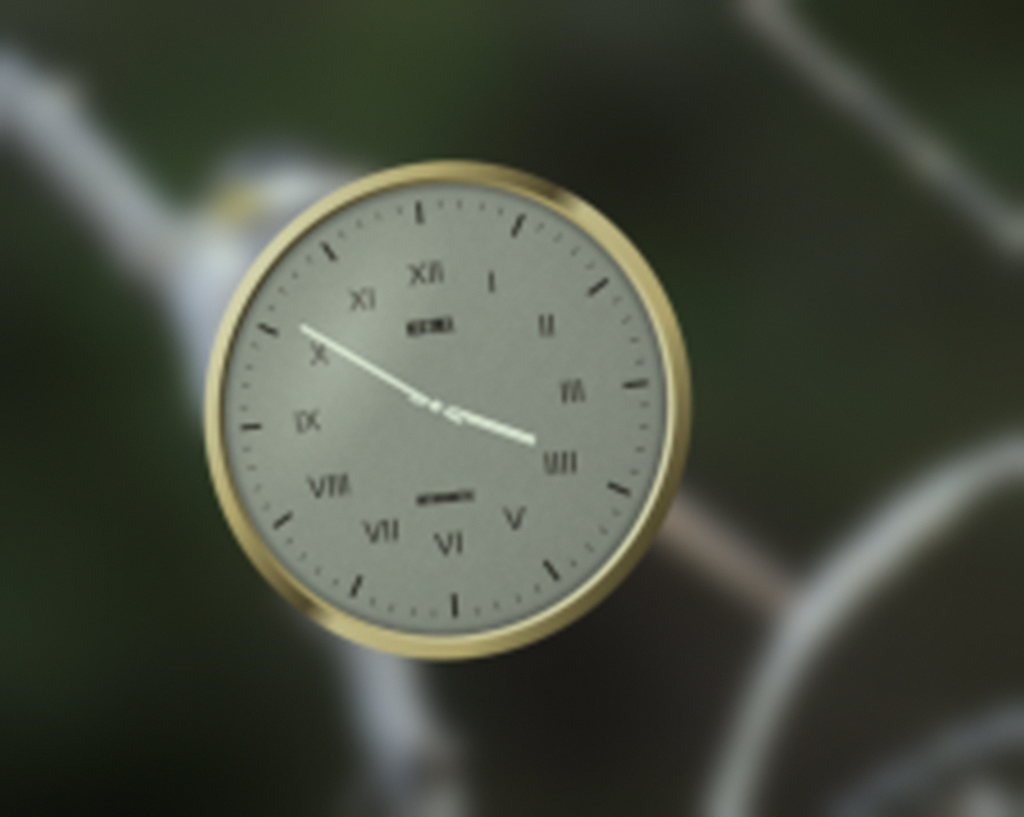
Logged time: 3 h 51 min
